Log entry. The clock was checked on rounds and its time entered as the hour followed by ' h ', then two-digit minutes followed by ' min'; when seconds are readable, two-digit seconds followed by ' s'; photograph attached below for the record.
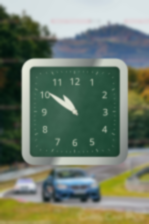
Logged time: 10 h 51 min
